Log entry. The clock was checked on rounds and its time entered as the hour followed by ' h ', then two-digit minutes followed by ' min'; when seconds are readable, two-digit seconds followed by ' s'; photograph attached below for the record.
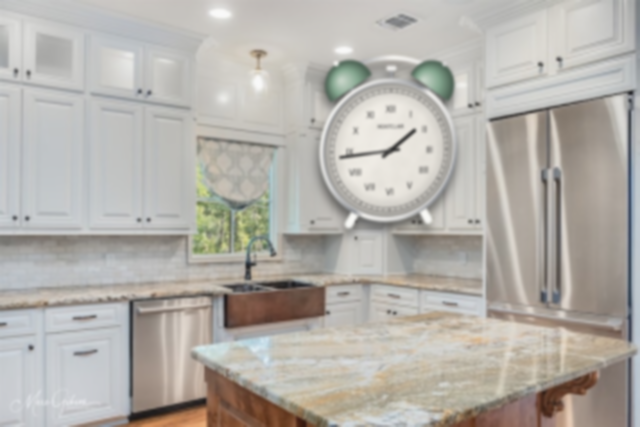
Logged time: 1 h 44 min
